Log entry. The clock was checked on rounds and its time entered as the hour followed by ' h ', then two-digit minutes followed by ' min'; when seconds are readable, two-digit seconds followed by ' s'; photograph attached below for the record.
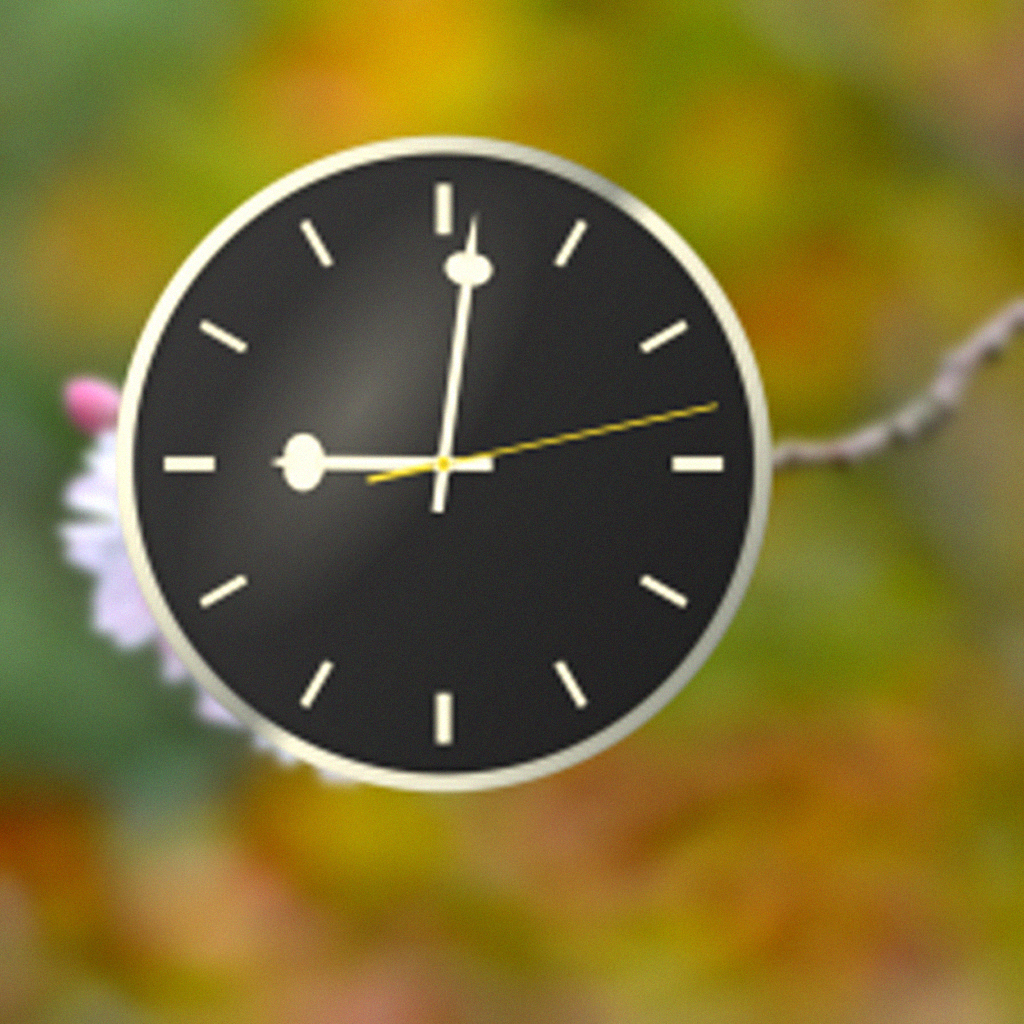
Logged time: 9 h 01 min 13 s
